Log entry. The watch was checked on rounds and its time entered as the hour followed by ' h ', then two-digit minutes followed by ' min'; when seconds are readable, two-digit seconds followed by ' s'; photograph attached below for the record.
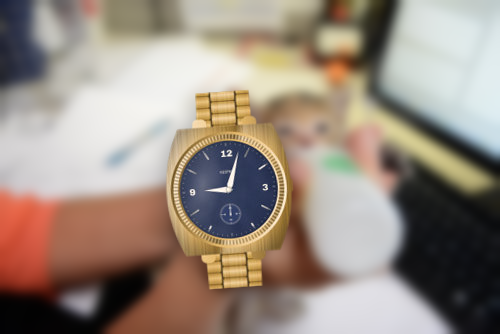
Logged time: 9 h 03 min
